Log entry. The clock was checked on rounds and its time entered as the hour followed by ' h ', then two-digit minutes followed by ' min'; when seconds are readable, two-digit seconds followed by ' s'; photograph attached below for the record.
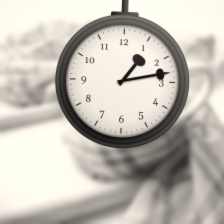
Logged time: 1 h 13 min
